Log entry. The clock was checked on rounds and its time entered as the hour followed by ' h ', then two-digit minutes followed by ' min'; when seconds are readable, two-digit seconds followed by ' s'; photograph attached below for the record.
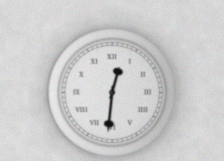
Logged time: 12 h 31 min
